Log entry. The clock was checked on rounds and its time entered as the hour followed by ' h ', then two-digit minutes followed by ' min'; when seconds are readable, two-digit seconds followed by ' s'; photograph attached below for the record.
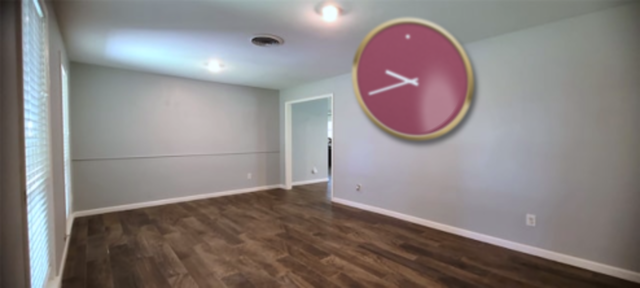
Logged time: 9 h 42 min
